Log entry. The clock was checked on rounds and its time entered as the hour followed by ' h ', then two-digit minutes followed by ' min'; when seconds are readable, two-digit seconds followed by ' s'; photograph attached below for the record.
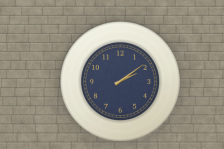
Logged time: 2 h 09 min
